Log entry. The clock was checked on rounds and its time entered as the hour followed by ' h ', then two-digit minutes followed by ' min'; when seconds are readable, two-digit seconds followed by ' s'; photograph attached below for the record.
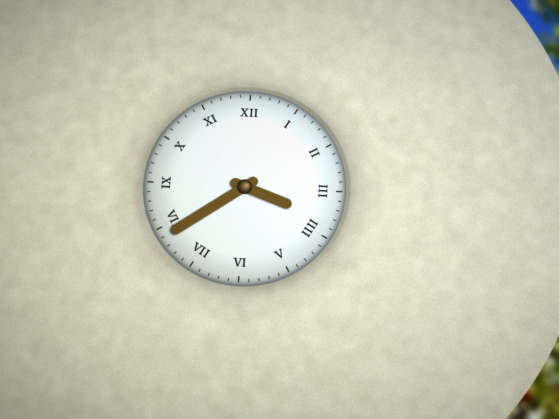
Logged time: 3 h 39 min
